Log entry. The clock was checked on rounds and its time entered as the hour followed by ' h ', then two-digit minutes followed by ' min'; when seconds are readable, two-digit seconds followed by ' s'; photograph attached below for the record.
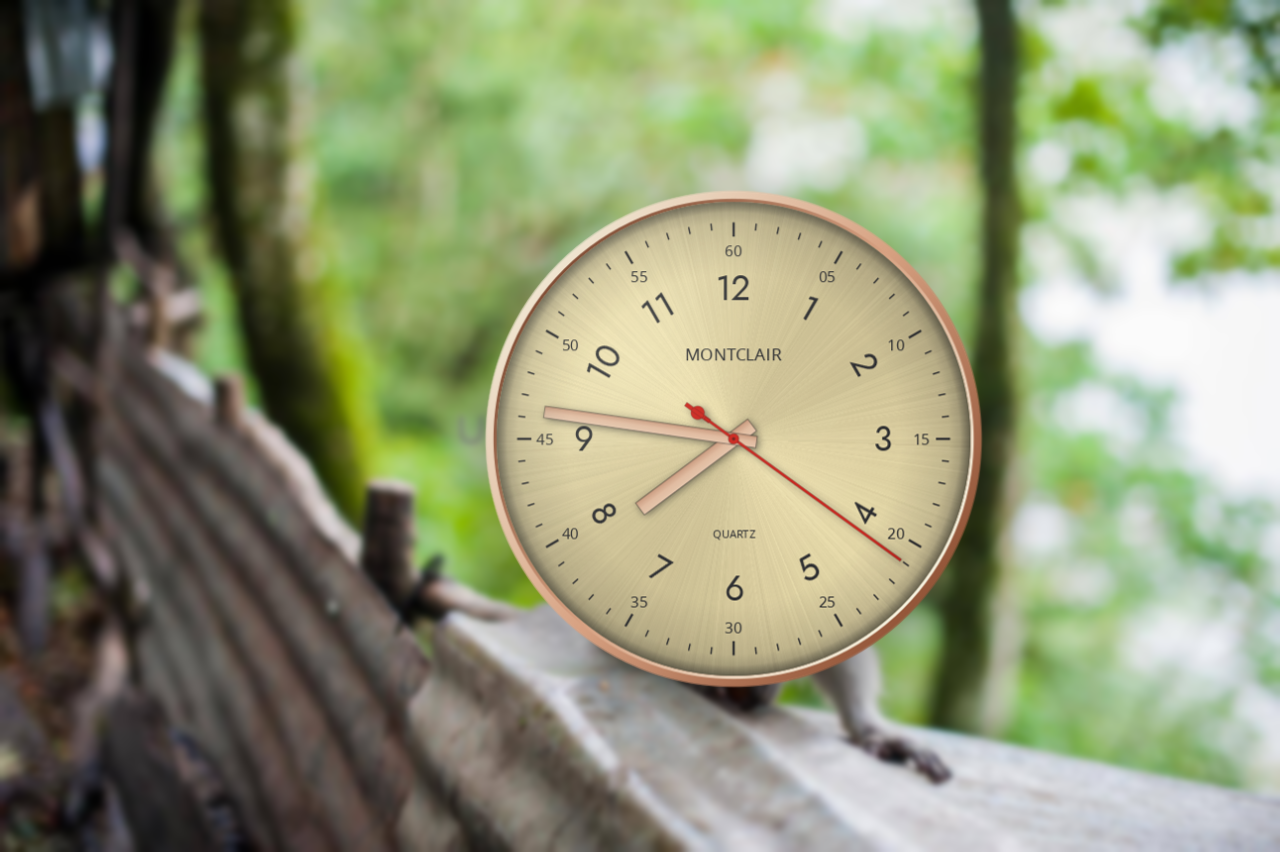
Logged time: 7 h 46 min 21 s
